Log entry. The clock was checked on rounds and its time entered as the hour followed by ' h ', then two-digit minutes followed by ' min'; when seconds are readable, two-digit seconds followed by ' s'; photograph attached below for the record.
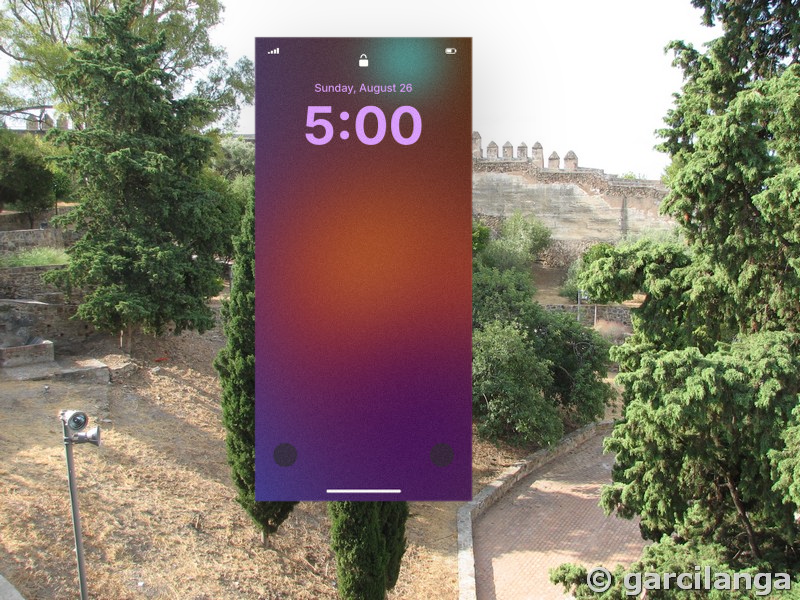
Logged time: 5 h 00 min
